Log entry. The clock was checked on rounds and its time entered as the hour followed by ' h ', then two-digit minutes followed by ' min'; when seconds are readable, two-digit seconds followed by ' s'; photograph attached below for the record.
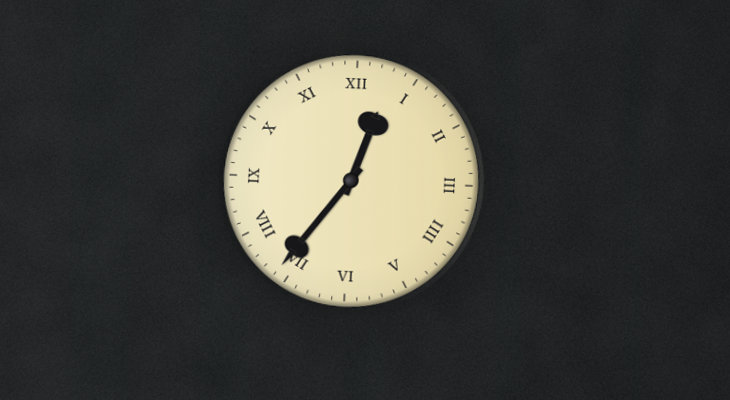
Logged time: 12 h 36 min
